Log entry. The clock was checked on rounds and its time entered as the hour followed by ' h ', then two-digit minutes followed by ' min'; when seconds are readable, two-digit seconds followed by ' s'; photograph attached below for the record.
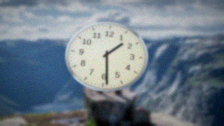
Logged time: 1 h 29 min
